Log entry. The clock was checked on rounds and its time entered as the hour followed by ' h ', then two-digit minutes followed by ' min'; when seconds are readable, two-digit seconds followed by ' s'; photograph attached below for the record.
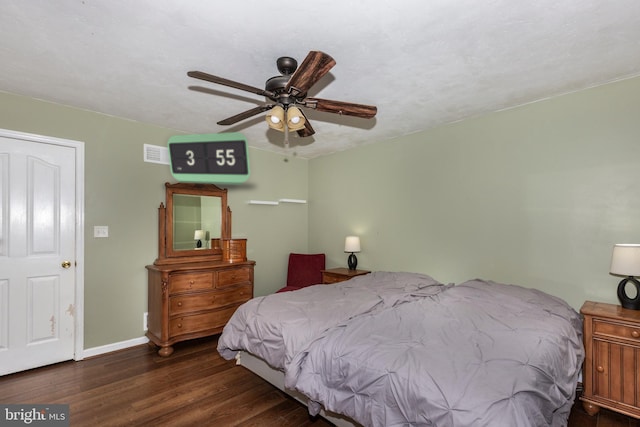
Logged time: 3 h 55 min
